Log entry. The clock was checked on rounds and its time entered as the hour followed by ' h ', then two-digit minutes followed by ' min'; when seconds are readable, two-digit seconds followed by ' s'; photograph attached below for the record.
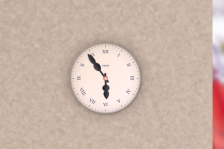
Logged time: 5 h 54 min
